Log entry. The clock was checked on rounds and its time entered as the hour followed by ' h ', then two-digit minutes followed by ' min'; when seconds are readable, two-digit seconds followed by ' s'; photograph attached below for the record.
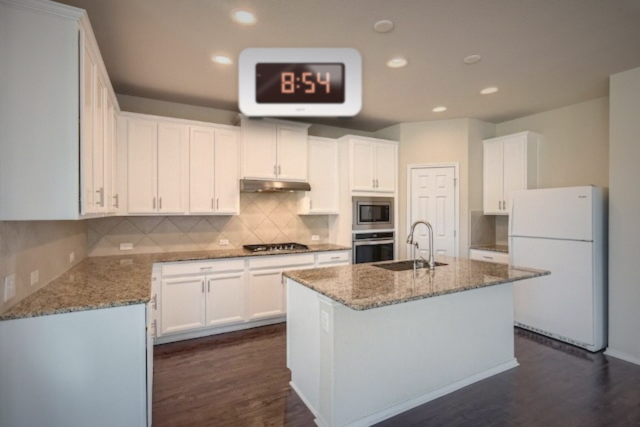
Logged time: 8 h 54 min
